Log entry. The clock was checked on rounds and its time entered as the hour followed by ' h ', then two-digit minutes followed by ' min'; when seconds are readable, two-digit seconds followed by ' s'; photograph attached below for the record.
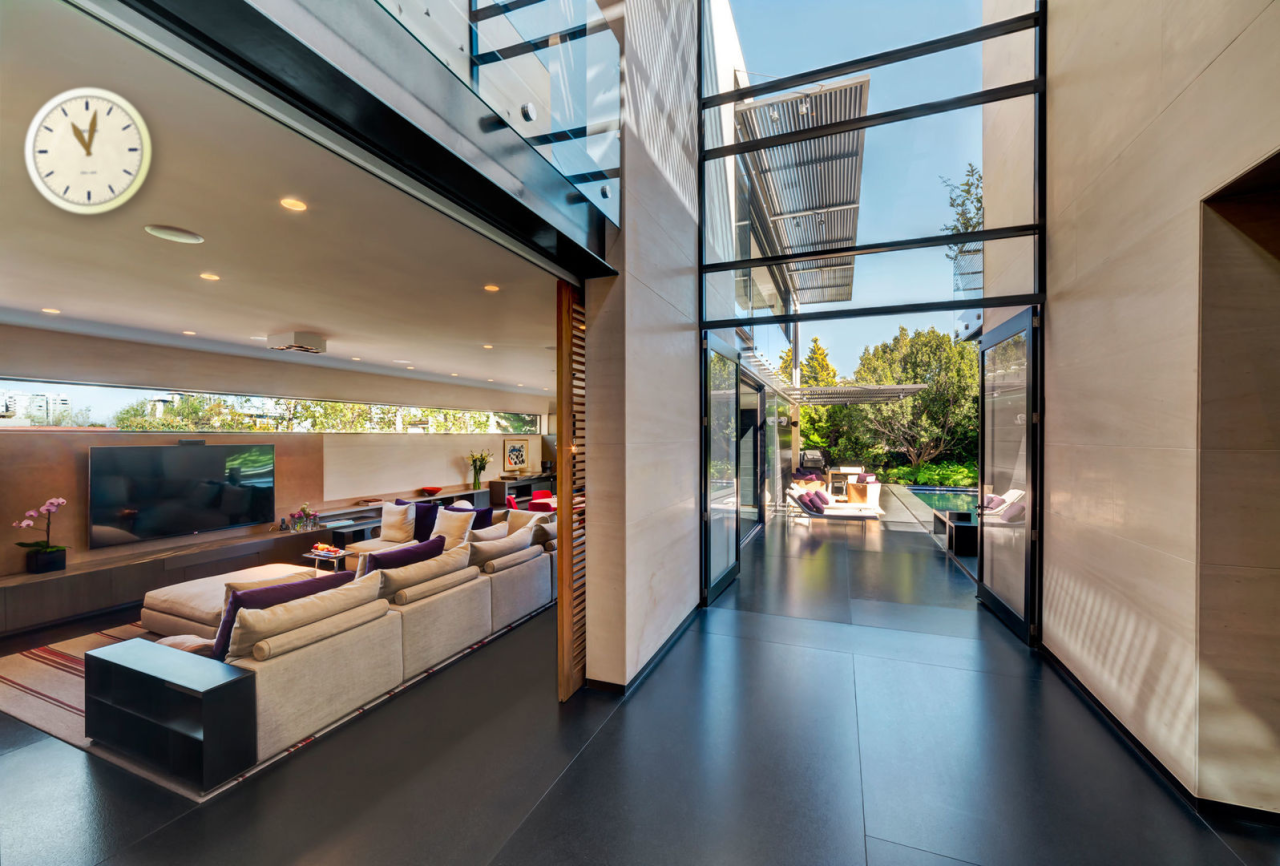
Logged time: 11 h 02 min
